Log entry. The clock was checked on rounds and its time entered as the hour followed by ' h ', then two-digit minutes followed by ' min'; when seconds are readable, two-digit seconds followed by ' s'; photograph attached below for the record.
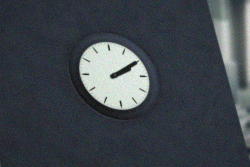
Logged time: 2 h 10 min
